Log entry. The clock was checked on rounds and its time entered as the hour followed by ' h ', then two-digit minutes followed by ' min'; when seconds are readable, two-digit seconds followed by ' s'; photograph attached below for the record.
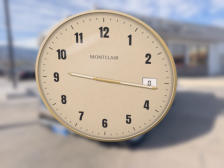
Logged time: 9 h 16 min
